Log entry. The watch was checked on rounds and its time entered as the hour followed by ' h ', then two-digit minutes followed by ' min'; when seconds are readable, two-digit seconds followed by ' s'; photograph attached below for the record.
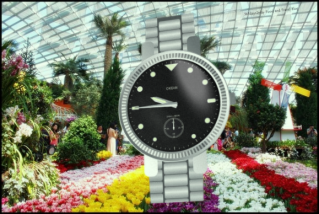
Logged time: 9 h 45 min
